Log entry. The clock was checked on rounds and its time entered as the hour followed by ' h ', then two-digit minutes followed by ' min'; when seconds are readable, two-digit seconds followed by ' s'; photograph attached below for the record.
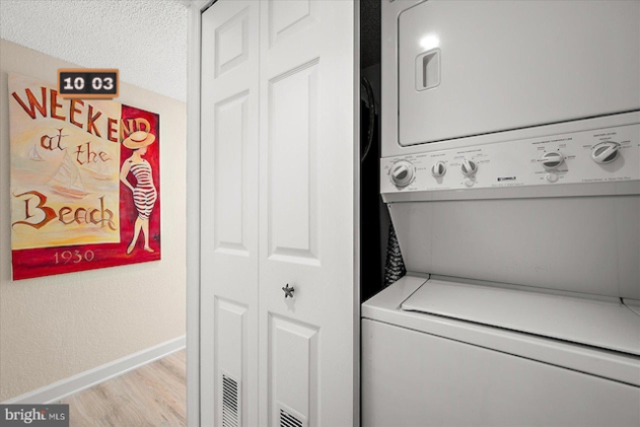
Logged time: 10 h 03 min
